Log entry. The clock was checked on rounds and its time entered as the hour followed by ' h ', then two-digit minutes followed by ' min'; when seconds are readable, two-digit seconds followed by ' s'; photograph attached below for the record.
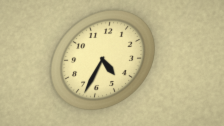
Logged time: 4 h 33 min
